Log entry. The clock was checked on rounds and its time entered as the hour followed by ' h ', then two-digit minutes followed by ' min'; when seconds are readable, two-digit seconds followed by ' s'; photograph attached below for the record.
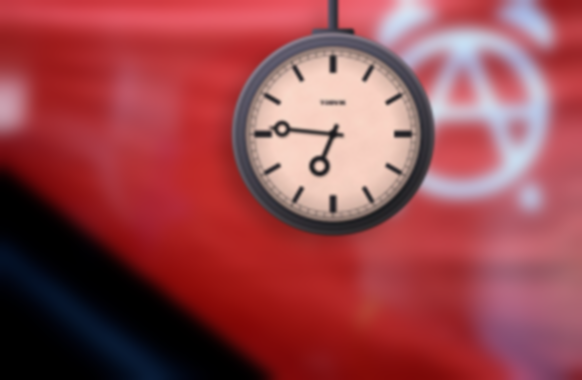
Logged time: 6 h 46 min
